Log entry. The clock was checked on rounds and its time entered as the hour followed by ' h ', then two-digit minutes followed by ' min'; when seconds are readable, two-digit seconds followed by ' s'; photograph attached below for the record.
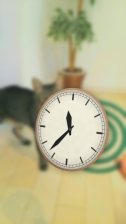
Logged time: 11 h 37 min
